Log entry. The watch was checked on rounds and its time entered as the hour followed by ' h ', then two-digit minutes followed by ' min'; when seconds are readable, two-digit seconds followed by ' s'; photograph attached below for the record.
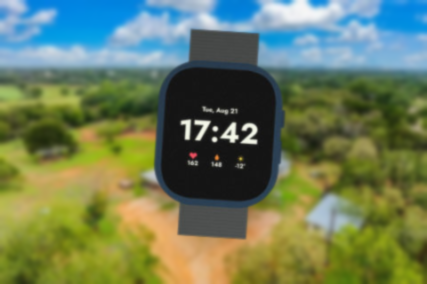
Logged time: 17 h 42 min
